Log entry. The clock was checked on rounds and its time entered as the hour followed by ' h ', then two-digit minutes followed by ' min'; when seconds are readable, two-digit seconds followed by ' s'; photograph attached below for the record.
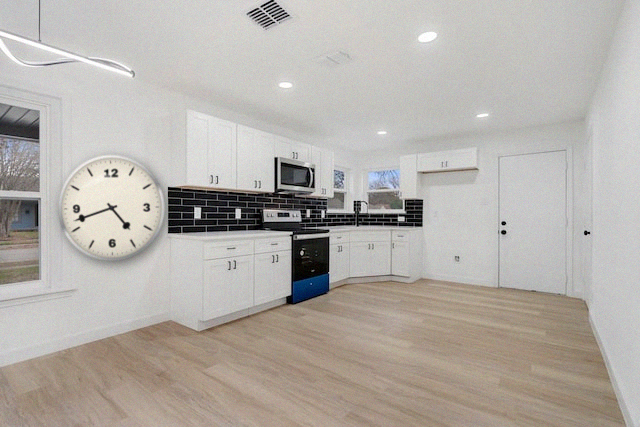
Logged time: 4 h 42 min
